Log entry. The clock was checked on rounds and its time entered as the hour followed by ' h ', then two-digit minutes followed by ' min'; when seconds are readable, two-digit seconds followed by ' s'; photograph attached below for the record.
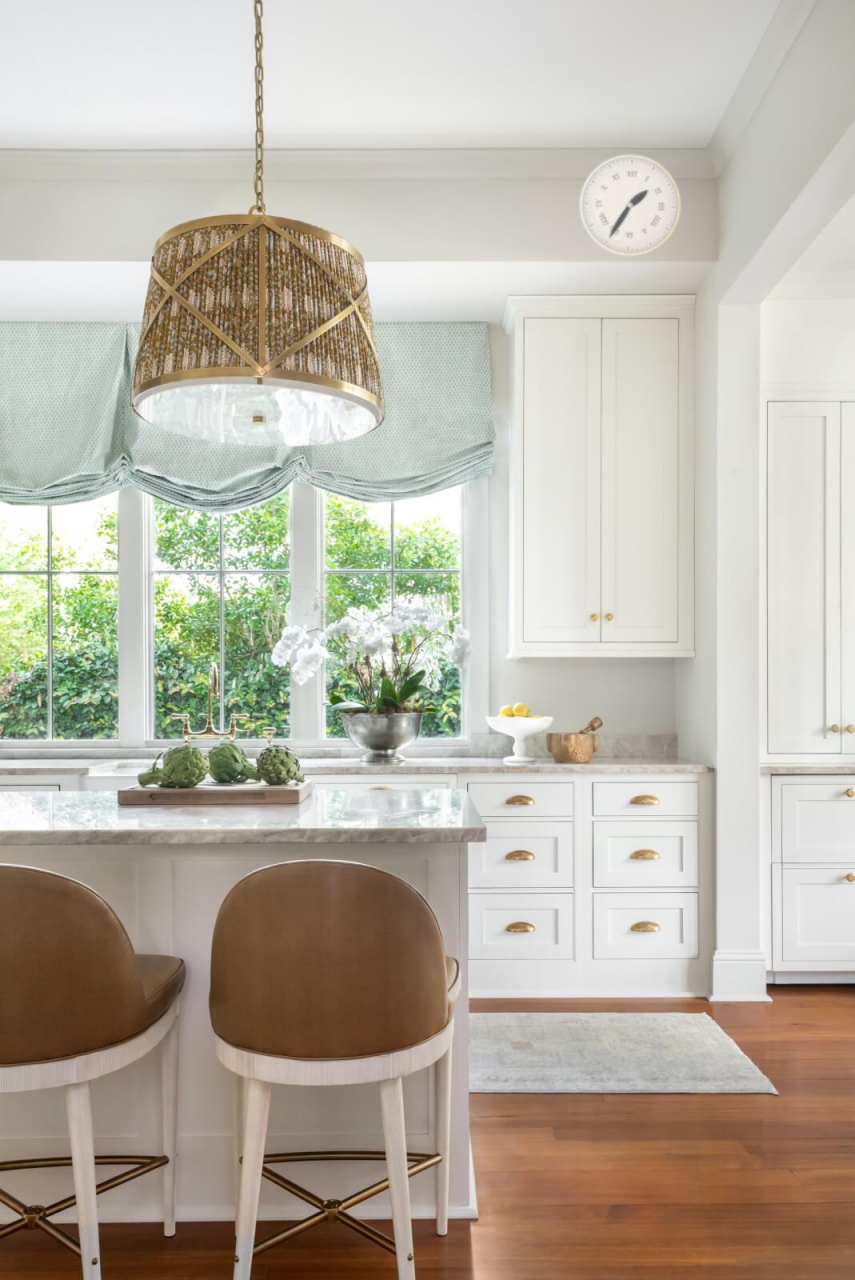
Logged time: 1 h 35 min
